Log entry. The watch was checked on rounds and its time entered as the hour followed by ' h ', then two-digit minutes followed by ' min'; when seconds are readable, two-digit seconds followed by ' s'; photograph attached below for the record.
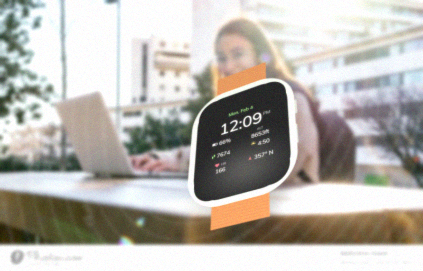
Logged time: 12 h 09 min
